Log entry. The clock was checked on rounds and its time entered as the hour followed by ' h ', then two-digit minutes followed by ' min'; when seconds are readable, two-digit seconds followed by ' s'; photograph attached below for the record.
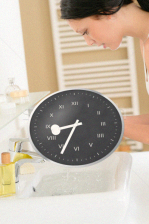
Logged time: 8 h 34 min
